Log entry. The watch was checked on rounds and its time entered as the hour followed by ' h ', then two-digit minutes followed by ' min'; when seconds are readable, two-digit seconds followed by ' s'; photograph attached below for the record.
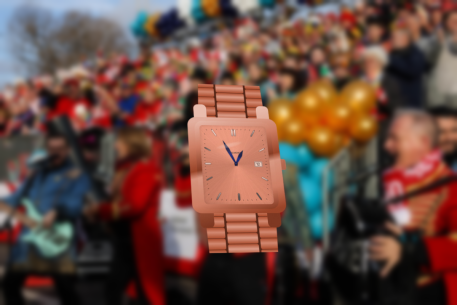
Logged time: 12 h 56 min
